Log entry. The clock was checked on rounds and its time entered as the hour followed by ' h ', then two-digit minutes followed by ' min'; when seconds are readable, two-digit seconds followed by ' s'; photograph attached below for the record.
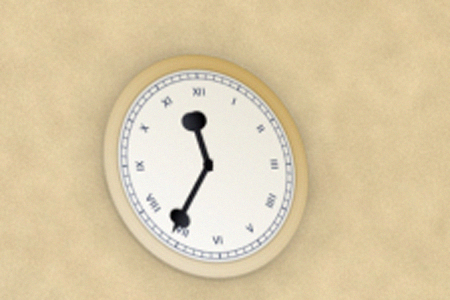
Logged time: 11 h 36 min
